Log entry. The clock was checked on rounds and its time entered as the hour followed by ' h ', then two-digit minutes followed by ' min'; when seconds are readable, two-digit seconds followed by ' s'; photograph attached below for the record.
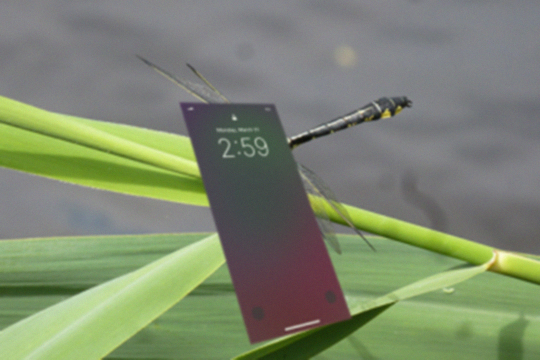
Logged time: 2 h 59 min
